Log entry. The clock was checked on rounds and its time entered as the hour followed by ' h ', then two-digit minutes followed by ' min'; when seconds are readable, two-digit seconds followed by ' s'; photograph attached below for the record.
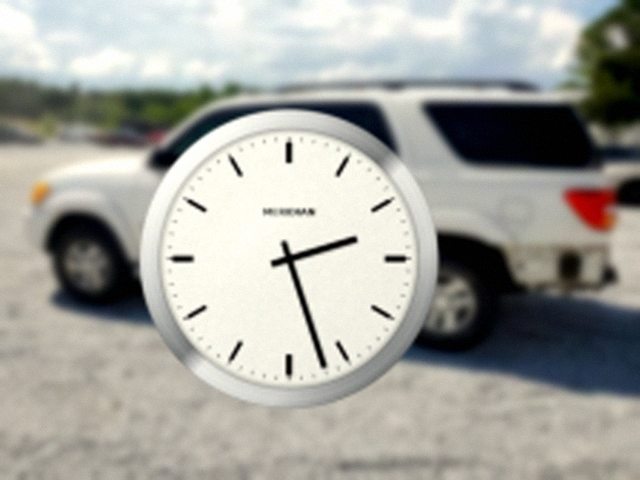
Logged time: 2 h 27 min
